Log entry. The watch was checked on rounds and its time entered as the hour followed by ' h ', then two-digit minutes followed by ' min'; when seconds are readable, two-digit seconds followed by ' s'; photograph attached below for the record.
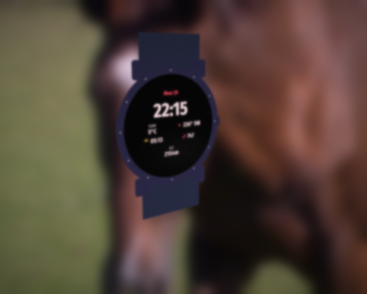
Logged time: 22 h 15 min
